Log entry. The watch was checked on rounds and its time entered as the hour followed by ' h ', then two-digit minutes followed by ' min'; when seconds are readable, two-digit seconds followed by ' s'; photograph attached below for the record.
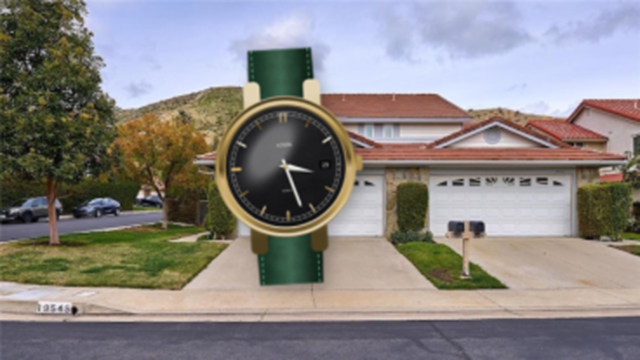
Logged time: 3 h 27 min
